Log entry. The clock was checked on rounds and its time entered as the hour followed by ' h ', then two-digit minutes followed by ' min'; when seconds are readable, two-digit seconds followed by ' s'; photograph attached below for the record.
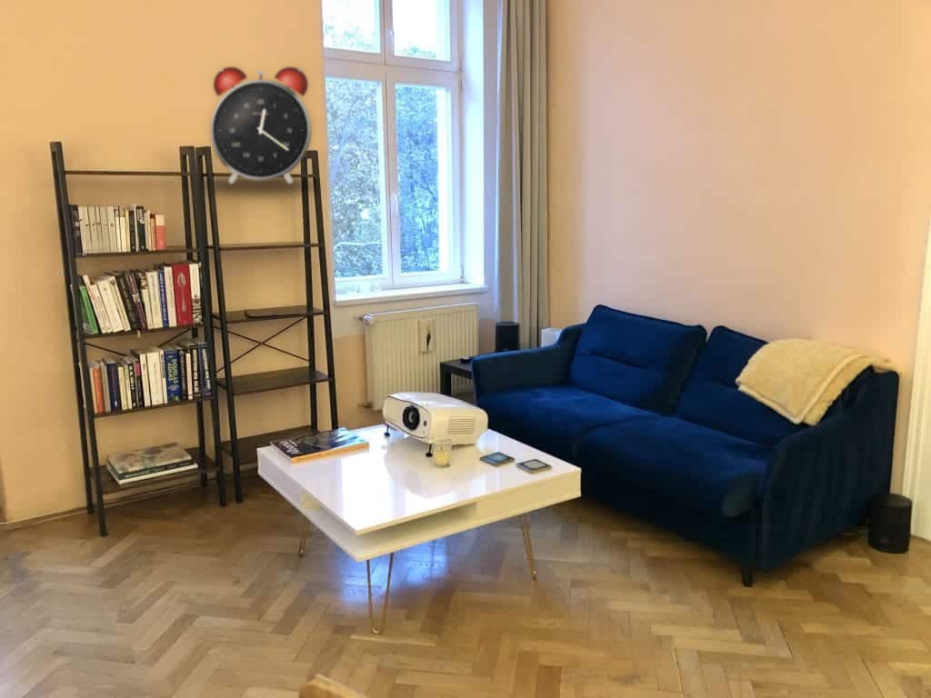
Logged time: 12 h 21 min
